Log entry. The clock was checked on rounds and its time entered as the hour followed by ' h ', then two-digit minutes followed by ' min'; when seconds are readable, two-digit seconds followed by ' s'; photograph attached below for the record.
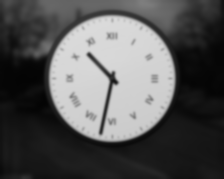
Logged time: 10 h 32 min
